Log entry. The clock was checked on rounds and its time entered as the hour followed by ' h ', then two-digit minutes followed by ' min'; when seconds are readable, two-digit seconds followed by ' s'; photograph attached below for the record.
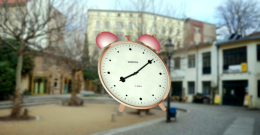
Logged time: 8 h 09 min
